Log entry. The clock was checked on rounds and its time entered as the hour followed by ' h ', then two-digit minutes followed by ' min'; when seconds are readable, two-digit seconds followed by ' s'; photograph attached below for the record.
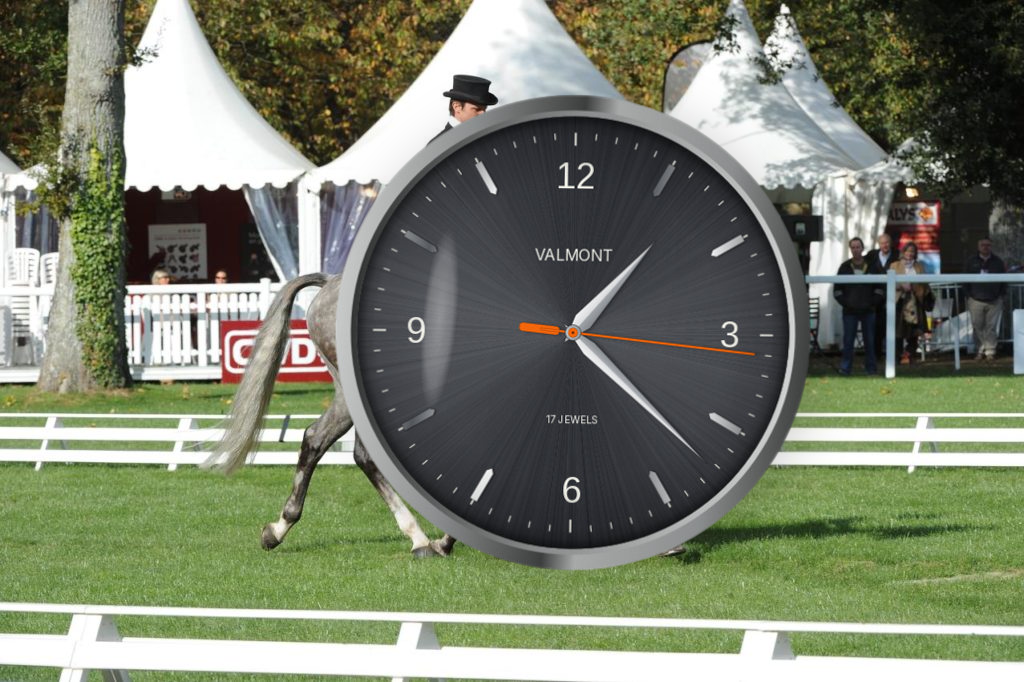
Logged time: 1 h 22 min 16 s
